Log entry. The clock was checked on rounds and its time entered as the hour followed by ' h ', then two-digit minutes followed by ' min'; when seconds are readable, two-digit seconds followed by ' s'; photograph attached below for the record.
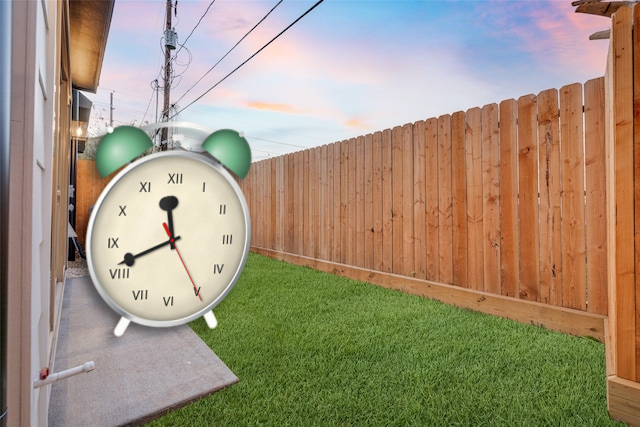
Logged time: 11 h 41 min 25 s
